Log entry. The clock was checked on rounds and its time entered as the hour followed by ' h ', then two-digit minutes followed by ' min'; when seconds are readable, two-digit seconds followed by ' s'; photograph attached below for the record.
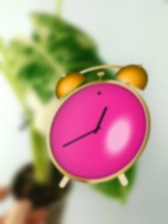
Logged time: 12 h 41 min
